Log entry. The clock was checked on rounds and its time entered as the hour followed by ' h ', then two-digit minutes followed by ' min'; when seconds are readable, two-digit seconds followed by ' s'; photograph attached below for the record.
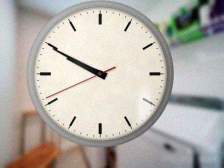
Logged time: 9 h 49 min 41 s
